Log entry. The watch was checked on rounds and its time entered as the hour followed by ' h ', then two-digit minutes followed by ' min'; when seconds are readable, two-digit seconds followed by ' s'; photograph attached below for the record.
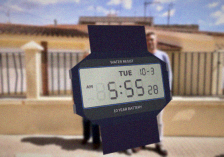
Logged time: 5 h 55 min 28 s
